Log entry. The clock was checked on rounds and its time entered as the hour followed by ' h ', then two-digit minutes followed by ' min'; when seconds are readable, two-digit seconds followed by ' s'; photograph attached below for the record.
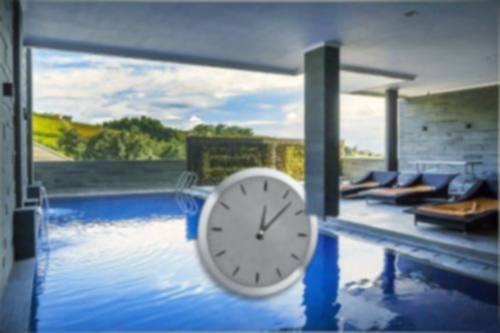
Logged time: 12 h 07 min
